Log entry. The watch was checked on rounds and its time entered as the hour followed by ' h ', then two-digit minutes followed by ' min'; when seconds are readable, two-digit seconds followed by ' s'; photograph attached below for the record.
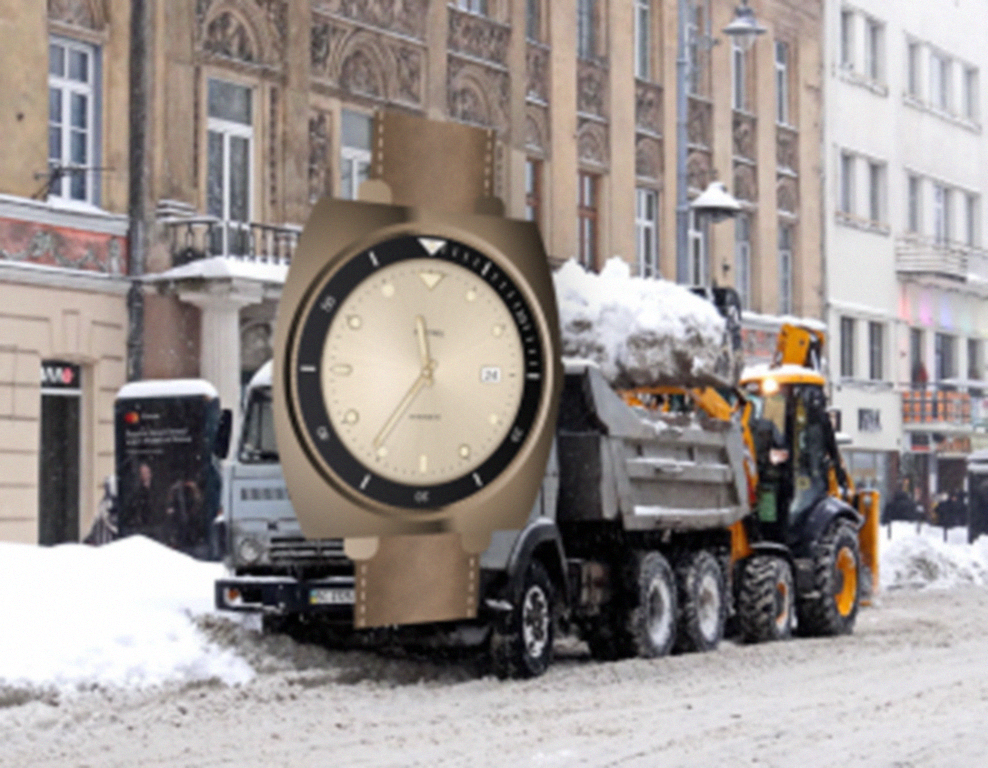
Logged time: 11 h 36 min
